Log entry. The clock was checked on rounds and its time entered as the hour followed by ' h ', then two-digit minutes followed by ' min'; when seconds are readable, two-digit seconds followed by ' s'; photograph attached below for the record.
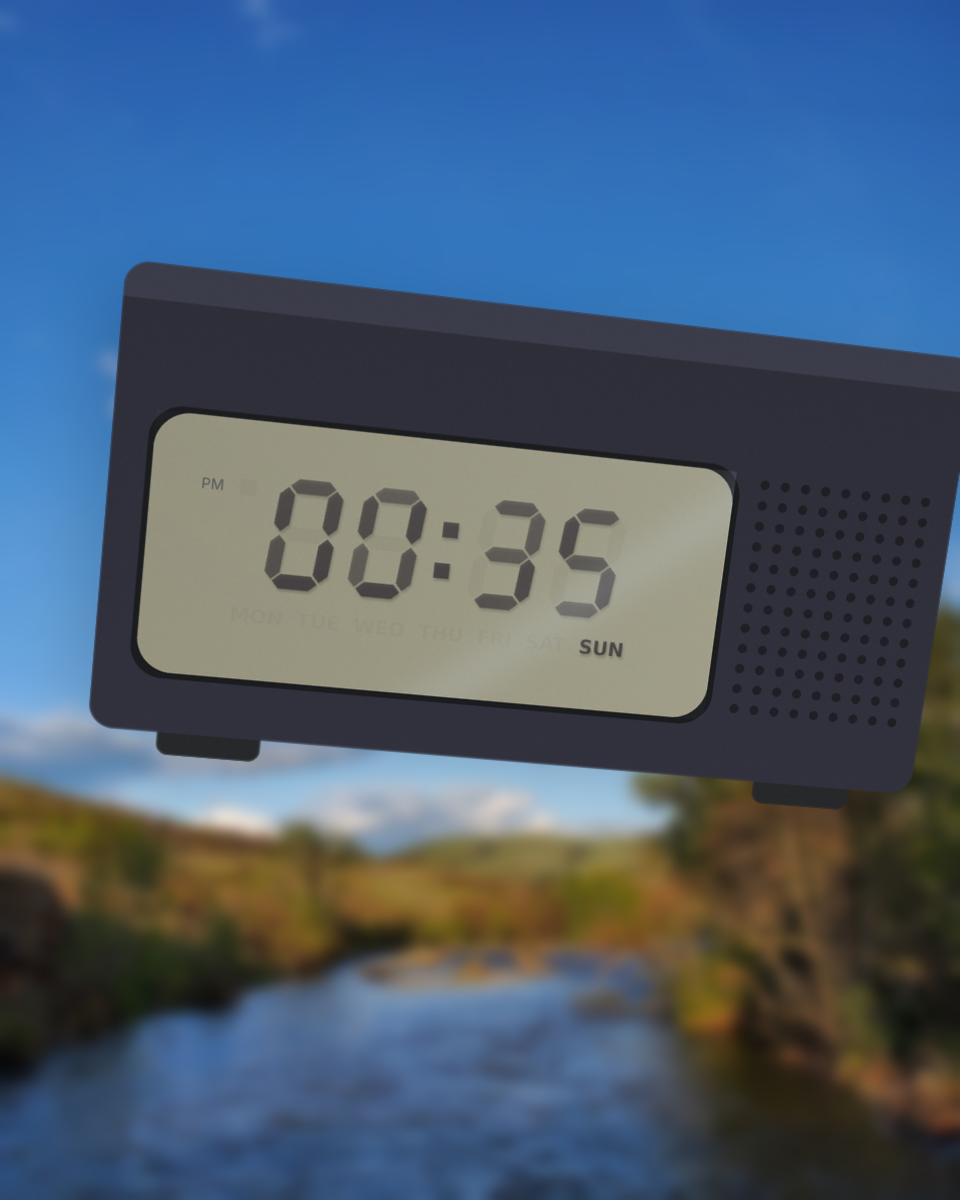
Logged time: 0 h 35 min
